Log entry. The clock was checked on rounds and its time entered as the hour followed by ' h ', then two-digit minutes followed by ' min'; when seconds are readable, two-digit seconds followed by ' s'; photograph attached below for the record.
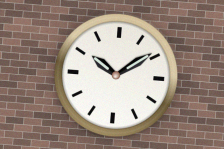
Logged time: 10 h 09 min
